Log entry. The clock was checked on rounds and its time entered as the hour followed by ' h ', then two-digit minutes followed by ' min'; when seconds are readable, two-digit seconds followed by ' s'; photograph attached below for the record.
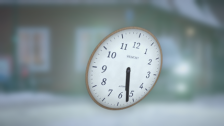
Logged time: 5 h 27 min
